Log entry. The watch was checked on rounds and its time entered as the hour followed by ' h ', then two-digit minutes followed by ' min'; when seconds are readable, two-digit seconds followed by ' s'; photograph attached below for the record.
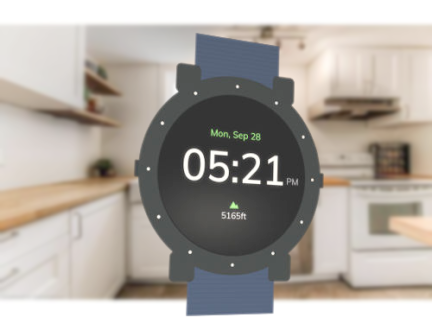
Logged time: 5 h 21 min
